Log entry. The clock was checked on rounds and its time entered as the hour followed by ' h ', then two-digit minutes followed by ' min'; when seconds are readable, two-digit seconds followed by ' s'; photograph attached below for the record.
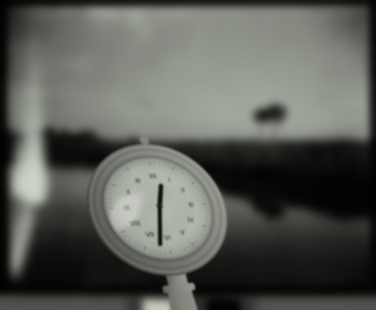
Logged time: 12 h 32 min
